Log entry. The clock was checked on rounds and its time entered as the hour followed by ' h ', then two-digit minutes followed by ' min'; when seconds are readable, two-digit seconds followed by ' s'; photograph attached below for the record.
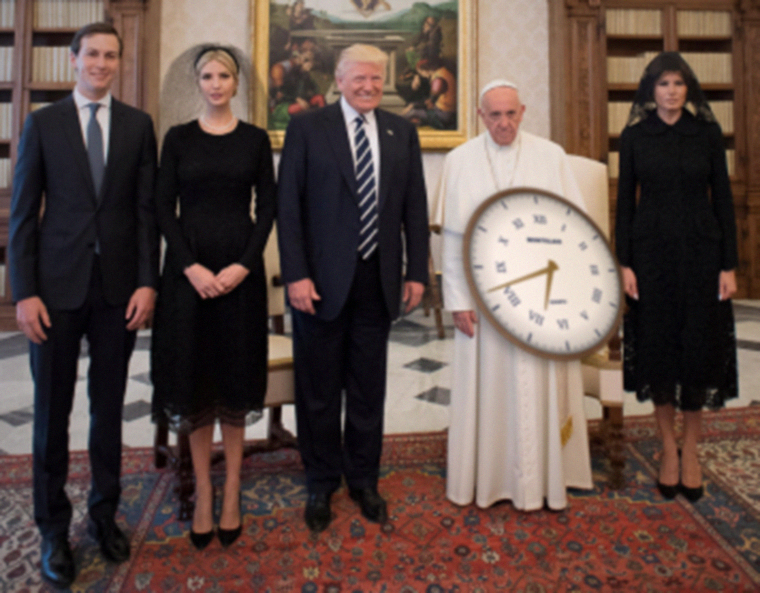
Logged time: 6 h 42 min
